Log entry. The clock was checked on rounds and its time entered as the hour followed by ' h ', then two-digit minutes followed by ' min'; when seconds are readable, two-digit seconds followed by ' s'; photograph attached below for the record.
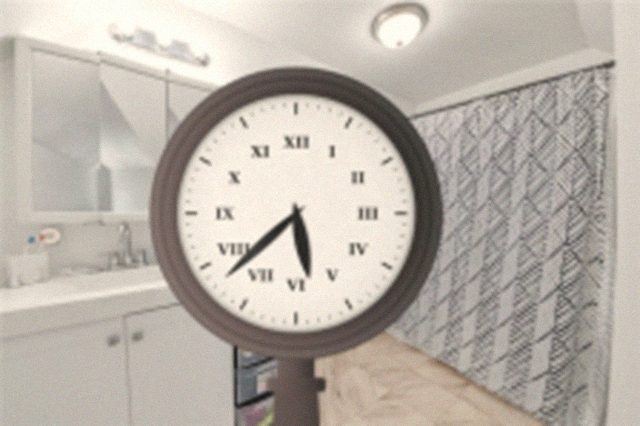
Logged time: 5 h 38 min
